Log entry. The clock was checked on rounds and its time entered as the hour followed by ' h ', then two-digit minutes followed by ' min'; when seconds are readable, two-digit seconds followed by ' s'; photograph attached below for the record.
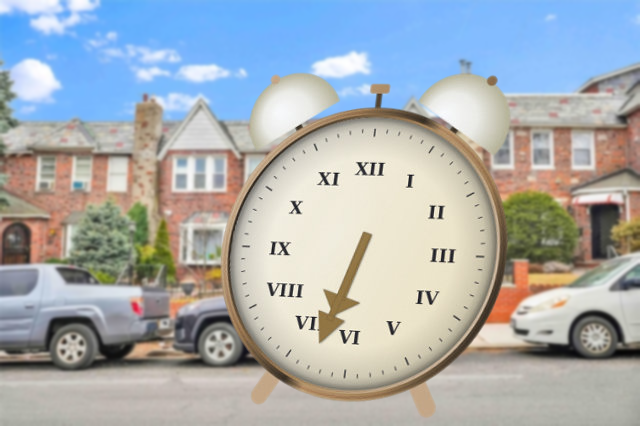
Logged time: 6 h 33 min
